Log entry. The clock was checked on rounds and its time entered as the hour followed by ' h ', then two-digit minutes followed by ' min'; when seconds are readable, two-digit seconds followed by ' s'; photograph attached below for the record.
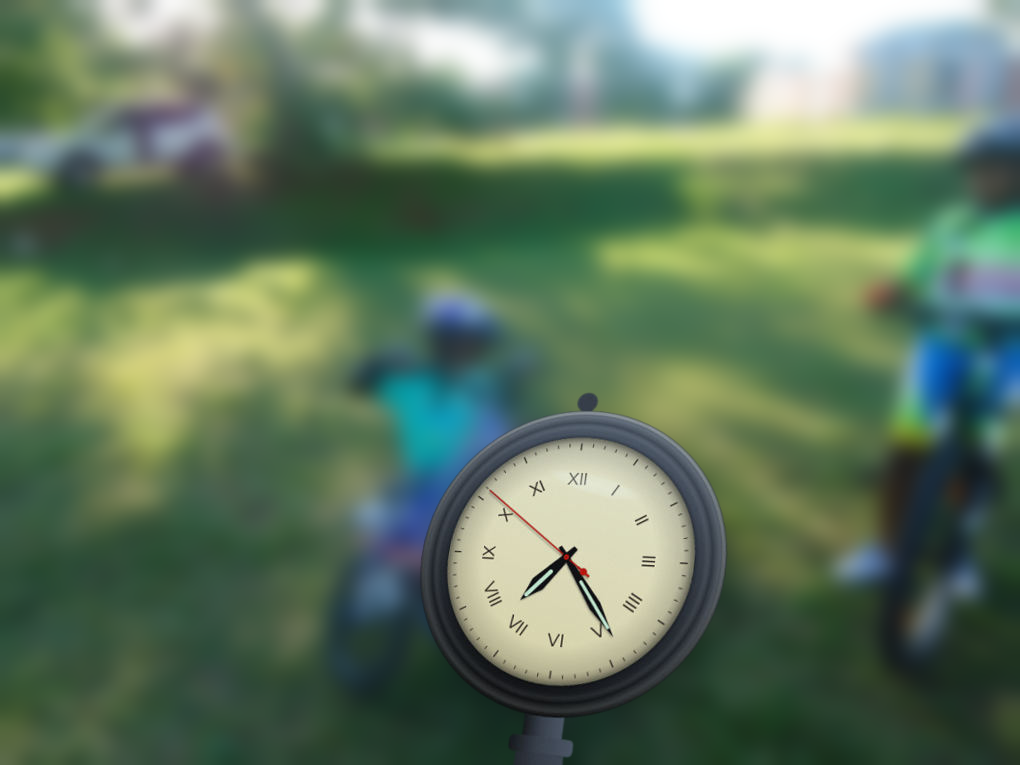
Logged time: 7 h 23 min 51 s
